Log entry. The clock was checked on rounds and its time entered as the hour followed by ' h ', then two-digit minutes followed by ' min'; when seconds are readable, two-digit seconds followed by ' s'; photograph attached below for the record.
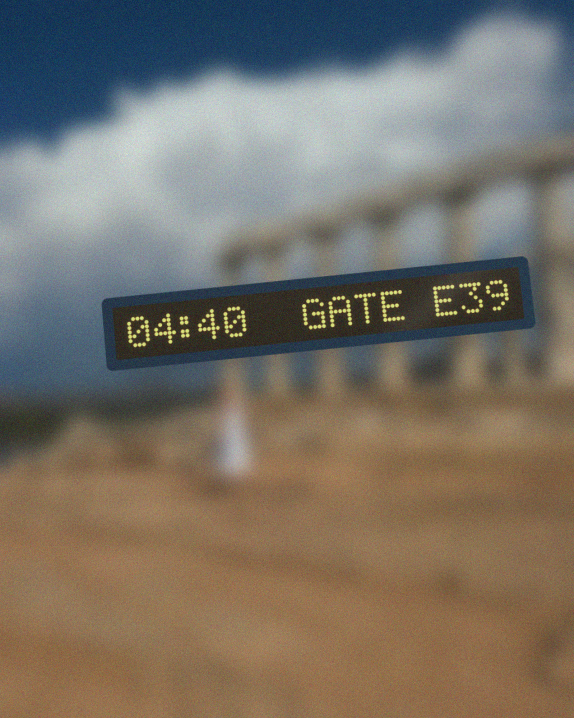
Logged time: 4 h 40 min
